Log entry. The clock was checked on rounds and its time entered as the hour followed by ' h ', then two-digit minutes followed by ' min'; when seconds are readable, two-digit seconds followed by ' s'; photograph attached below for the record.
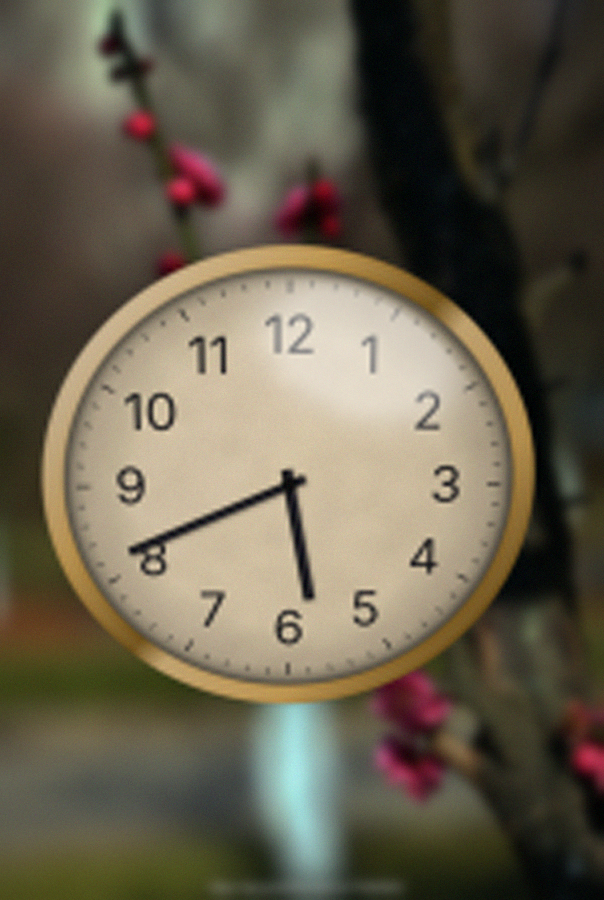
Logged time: 5 h 41 min
